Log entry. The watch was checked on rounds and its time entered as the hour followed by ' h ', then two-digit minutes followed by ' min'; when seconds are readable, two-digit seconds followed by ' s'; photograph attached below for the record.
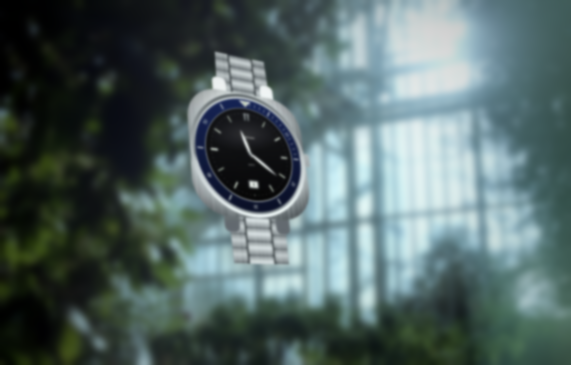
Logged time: 11 h 21 min
